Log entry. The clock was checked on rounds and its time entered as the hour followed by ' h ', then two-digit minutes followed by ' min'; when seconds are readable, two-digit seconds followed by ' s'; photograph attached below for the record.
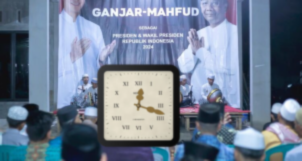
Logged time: 12 h 18 min
